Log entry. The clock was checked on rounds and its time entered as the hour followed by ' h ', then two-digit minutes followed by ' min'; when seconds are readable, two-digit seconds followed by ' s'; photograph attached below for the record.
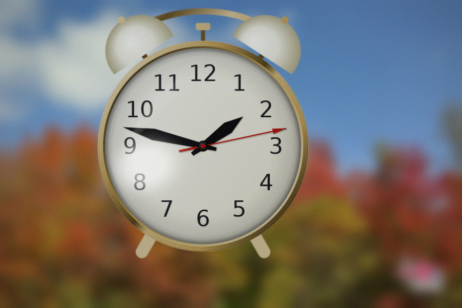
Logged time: 1 h 47 min 13 s
